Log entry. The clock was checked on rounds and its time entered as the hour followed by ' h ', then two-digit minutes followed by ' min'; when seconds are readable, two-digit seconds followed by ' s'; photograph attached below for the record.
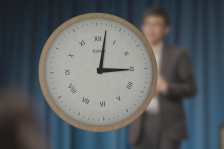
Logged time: 3 h 02 min
